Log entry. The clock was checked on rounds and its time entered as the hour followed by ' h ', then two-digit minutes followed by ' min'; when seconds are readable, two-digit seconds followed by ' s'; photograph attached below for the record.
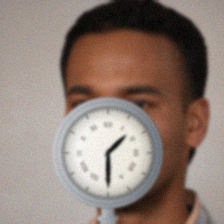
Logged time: 1 h 30 min
